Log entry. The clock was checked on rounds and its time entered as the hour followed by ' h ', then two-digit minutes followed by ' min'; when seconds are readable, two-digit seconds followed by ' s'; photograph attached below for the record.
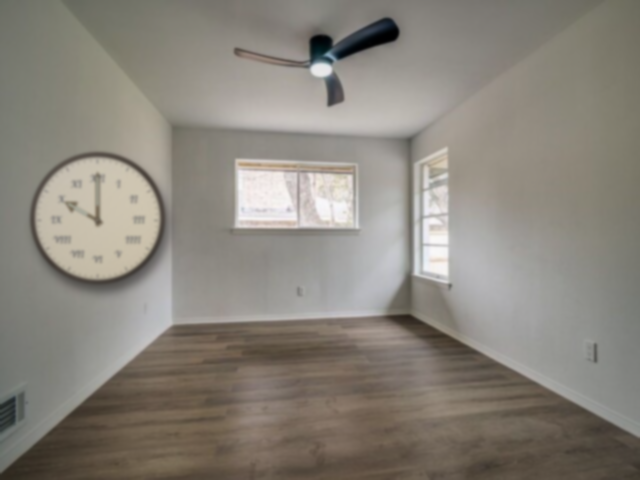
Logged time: 10 h 00 min
